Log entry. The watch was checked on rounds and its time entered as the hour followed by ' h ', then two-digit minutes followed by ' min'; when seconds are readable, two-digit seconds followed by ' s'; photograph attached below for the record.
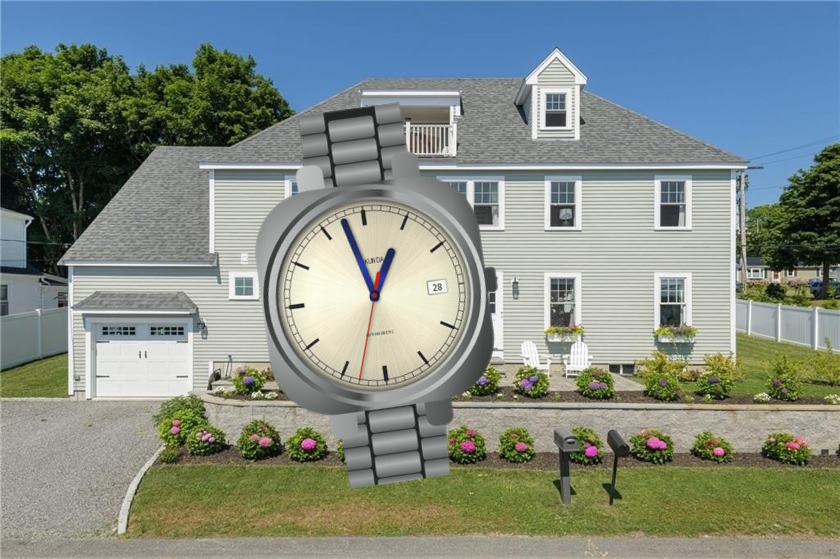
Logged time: 12 h 57 min 33 s
